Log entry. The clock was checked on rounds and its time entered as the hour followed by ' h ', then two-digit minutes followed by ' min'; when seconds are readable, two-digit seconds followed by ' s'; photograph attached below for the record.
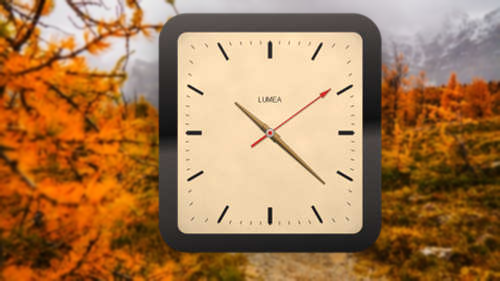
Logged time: 10 h 22 min 09 s
